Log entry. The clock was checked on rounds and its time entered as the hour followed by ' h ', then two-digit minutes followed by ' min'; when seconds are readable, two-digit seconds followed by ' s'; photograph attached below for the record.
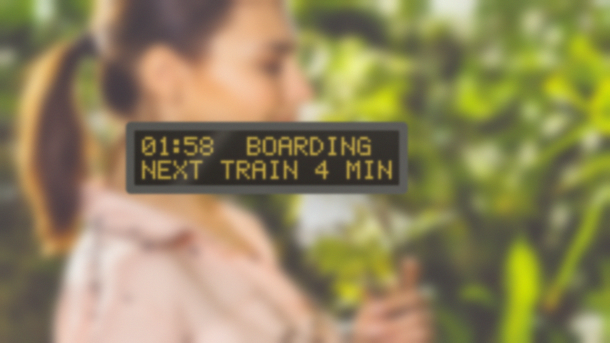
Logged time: 1 h 58 min
